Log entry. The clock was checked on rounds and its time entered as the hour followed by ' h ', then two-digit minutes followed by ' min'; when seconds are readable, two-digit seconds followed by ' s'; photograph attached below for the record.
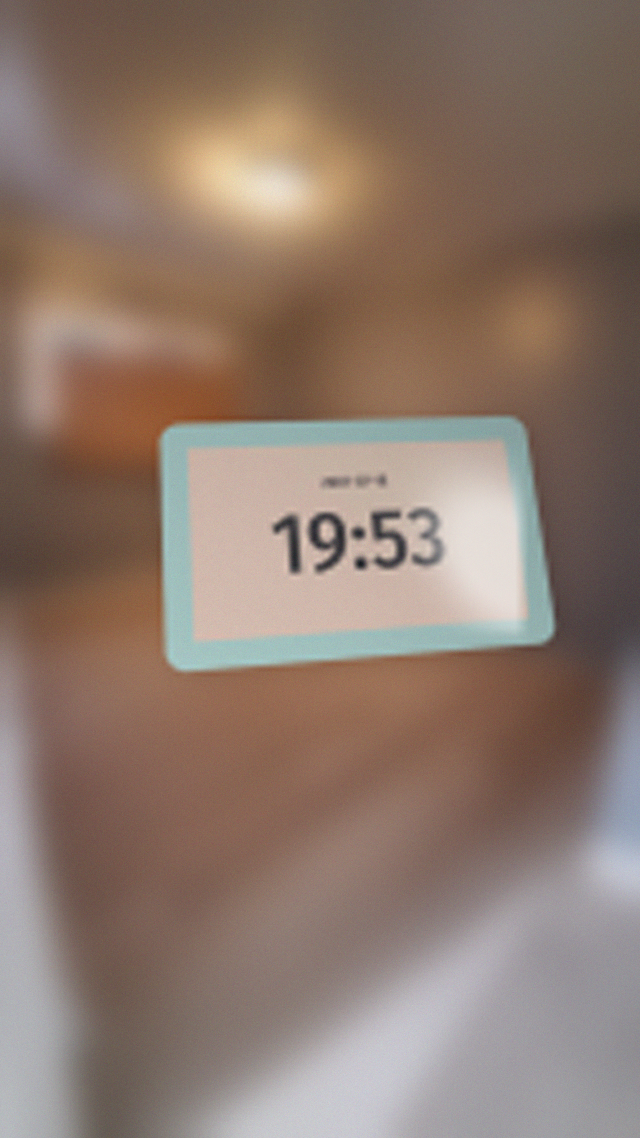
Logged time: 19 h 53 min
